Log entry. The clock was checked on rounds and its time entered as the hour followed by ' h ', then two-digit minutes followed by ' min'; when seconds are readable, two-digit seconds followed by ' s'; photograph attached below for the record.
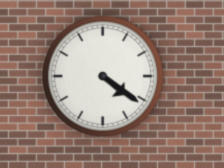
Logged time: 4 h 21 min
